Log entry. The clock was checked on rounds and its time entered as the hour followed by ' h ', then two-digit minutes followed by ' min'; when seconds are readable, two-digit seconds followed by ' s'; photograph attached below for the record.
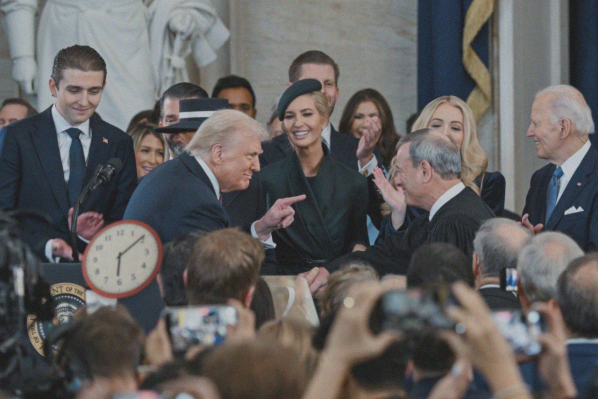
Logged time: 6 h 09 min
